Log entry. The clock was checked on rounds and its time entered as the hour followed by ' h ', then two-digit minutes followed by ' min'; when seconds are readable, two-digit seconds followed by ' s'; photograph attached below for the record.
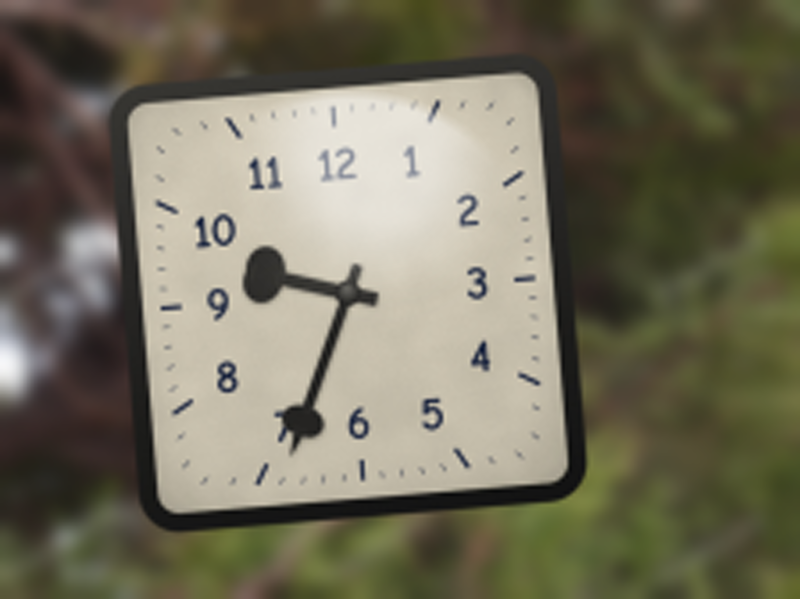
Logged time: 9 h 34 min
